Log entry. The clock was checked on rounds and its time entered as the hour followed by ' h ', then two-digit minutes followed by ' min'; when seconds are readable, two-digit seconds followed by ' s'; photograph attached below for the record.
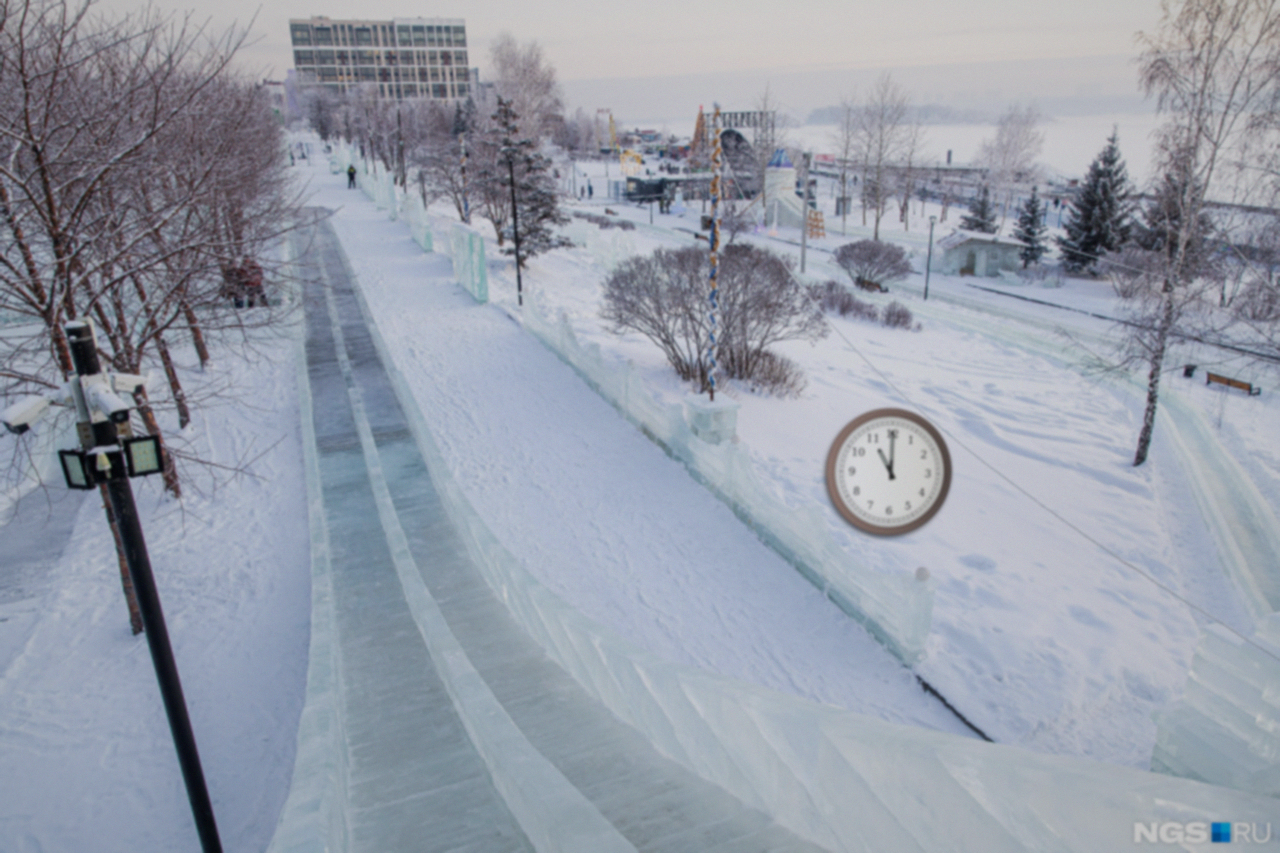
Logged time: 11 h 00 min
